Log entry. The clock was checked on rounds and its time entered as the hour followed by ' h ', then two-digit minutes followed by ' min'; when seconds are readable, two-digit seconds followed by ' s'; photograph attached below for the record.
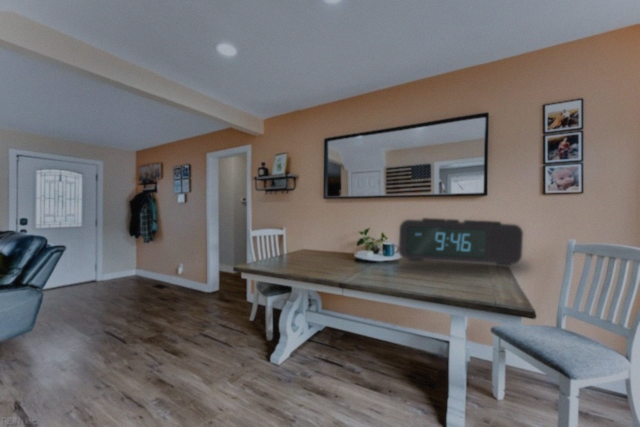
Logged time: 9 h 46 min
